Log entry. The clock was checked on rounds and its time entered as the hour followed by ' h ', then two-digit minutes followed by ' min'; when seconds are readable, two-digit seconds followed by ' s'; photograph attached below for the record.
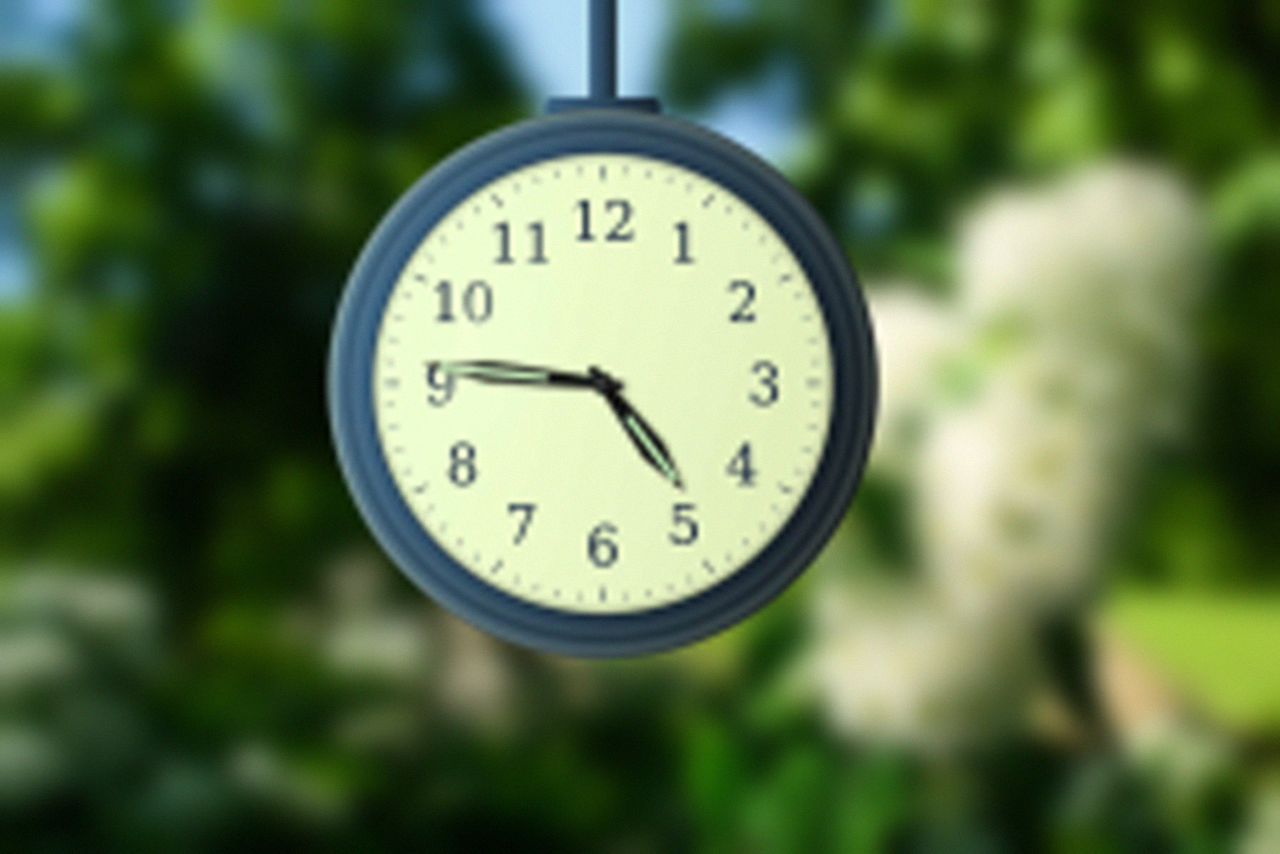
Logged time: 4 h 46 min
